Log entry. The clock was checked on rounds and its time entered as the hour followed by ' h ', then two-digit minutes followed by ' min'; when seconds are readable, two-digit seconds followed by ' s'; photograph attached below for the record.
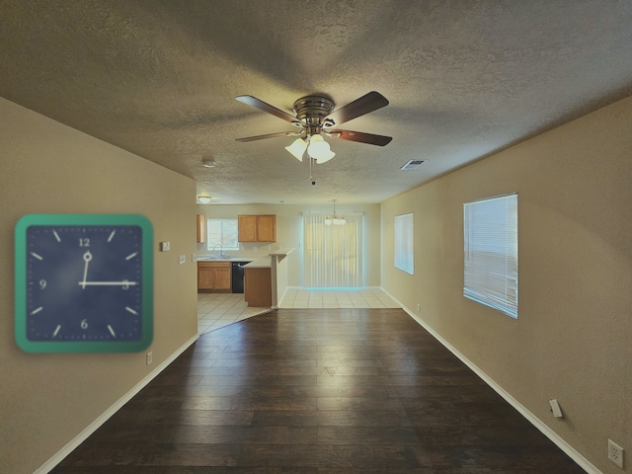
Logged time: 12 h 15 min
